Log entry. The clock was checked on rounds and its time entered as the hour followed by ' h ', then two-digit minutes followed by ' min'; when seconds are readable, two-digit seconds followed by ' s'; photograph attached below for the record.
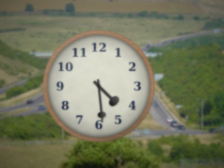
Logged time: 4 h 29 min
